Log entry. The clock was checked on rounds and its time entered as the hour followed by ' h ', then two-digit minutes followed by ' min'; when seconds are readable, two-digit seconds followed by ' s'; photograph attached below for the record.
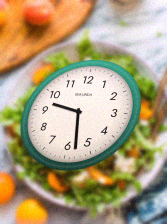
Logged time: 9 h 28 min
